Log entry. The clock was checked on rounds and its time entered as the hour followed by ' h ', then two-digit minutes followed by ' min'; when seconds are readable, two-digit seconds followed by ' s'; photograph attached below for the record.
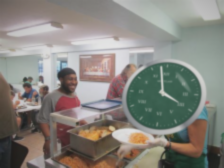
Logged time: 3 h 58 min
